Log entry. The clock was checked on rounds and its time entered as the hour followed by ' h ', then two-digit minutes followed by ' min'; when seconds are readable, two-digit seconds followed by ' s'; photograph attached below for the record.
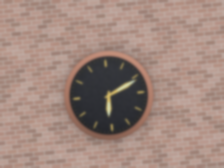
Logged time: 6 h 11 min
